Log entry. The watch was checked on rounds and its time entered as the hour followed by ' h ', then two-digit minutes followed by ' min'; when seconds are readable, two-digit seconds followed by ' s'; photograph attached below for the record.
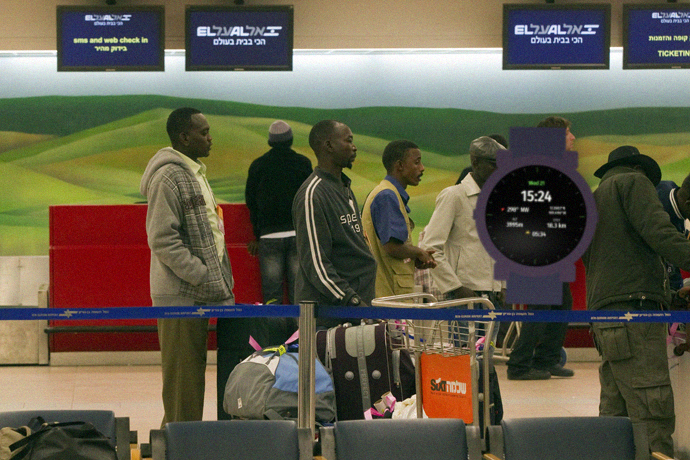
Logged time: 15 h 24 min
